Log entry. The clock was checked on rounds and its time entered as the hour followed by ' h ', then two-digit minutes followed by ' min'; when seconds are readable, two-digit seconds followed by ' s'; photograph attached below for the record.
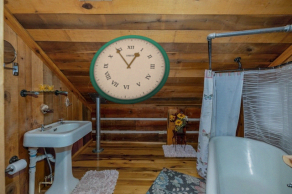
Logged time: 12 h 54 min
